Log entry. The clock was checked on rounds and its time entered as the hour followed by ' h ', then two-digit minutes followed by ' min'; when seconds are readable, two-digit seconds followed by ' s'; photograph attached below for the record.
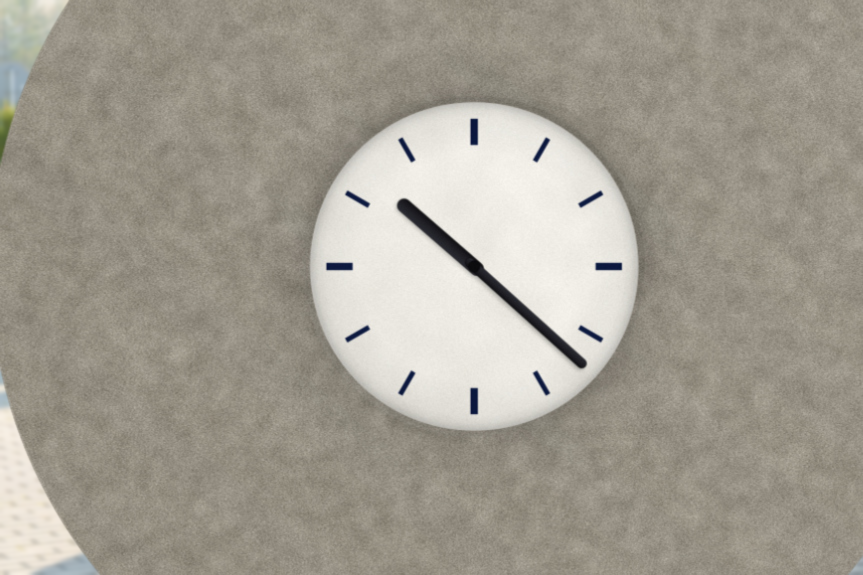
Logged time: 10 h 22 min
